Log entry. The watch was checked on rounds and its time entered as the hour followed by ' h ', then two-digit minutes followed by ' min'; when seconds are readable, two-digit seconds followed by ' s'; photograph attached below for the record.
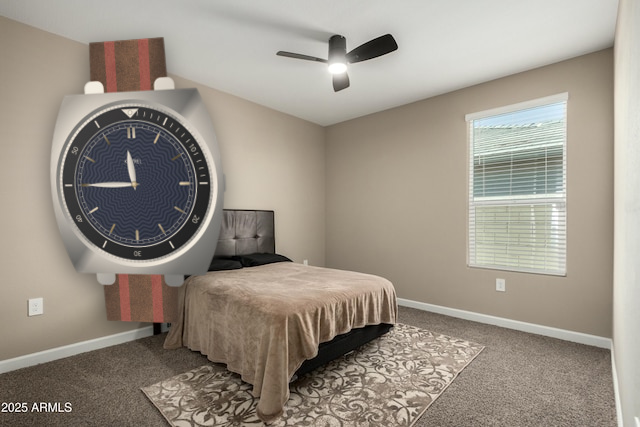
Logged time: 11 h 45 min
